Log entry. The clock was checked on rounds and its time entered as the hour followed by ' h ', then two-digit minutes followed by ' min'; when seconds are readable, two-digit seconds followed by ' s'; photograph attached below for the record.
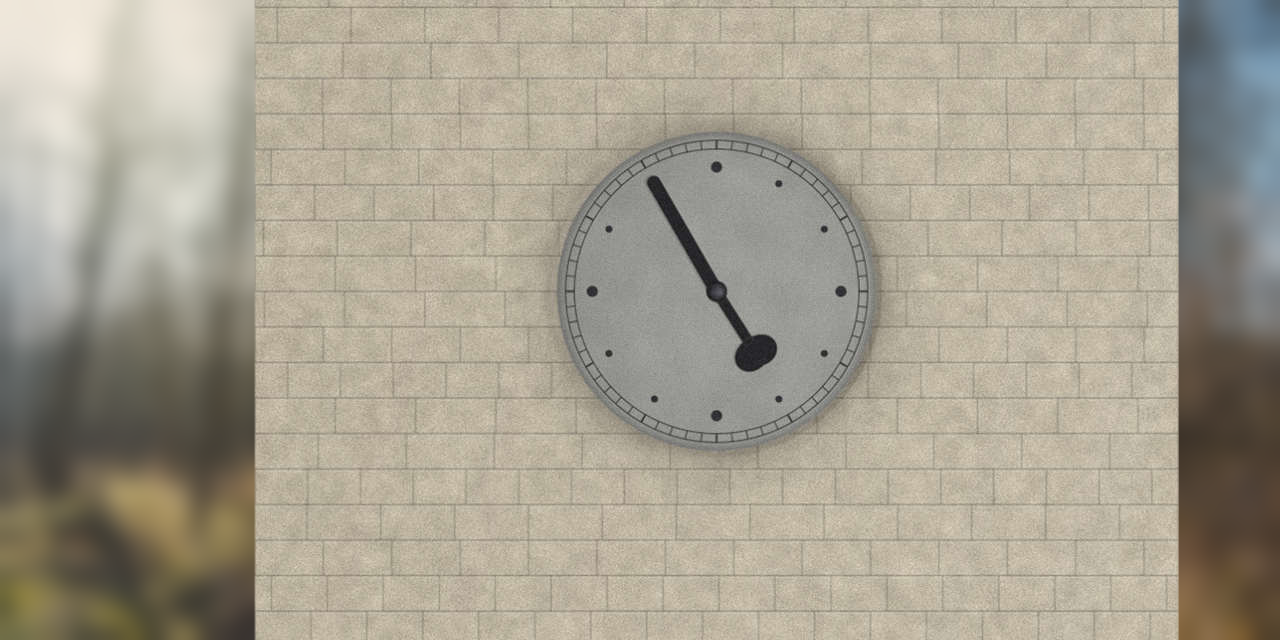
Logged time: 4 h 55 min
